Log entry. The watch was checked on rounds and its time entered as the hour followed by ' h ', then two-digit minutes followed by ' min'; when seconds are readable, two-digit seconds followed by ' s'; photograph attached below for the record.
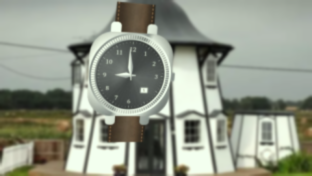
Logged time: 8 h 59 min
